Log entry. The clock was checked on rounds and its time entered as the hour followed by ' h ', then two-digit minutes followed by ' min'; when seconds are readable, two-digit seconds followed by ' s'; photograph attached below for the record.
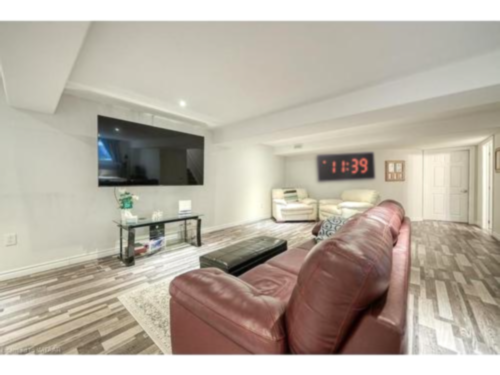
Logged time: 11 h 39 min
